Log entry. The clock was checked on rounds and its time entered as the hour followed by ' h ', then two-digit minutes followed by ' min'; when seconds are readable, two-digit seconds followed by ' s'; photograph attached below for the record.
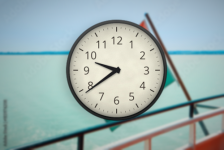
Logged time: 9 h 39 min
